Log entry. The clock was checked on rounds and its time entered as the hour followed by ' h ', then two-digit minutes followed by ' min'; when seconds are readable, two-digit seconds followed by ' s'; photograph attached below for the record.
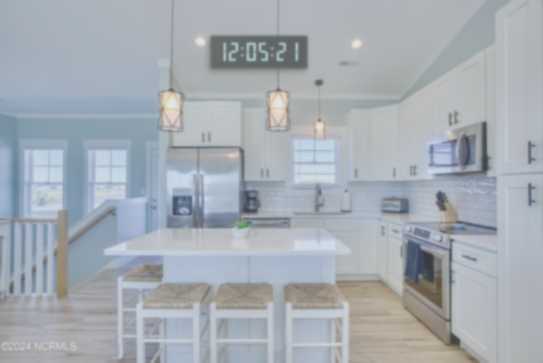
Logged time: 12 h 05 min 21 s
